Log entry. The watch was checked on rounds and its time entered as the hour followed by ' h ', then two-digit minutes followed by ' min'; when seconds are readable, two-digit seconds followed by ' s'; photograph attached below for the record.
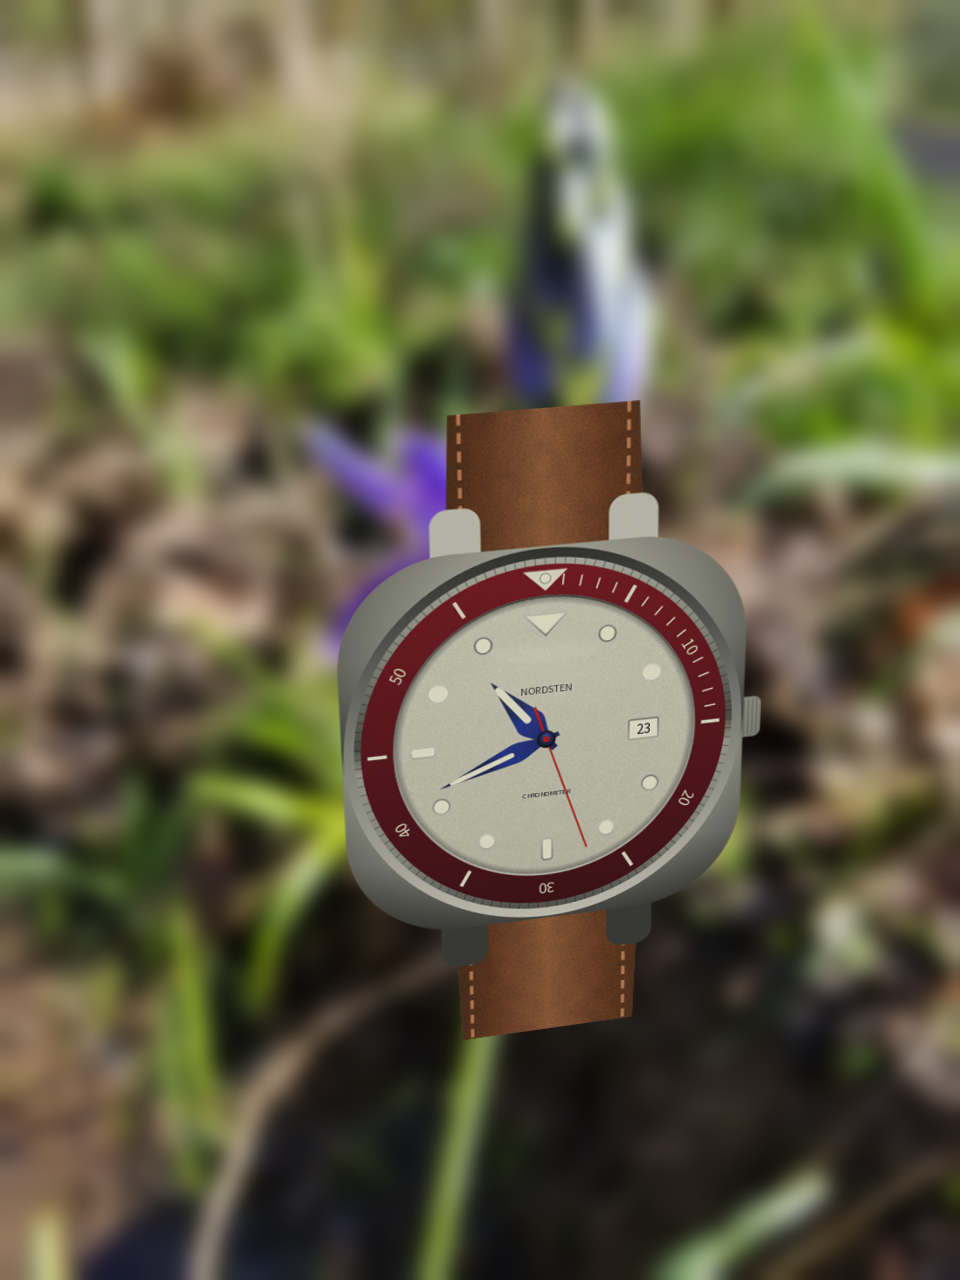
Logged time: 10 h 41 min 27 s
